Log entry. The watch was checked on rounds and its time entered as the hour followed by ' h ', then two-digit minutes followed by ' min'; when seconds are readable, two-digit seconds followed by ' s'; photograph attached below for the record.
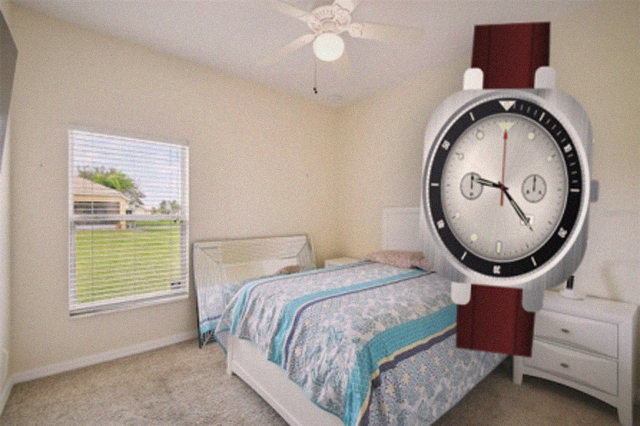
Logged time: 9 h 23 min
